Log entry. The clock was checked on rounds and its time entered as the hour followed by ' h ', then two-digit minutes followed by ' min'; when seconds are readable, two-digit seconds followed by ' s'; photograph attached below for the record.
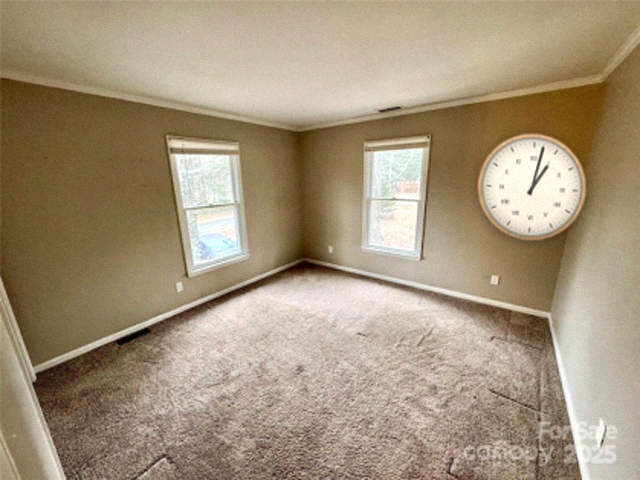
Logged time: 1 h 02 min
